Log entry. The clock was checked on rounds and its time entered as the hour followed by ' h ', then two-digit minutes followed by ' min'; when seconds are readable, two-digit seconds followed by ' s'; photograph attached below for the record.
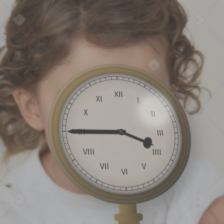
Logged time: 3 h 45 min
